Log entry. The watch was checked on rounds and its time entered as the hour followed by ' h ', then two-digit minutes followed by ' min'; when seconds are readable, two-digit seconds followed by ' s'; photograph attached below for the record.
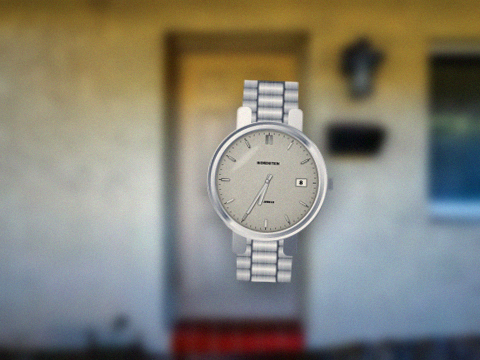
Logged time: 6 h 35 min
